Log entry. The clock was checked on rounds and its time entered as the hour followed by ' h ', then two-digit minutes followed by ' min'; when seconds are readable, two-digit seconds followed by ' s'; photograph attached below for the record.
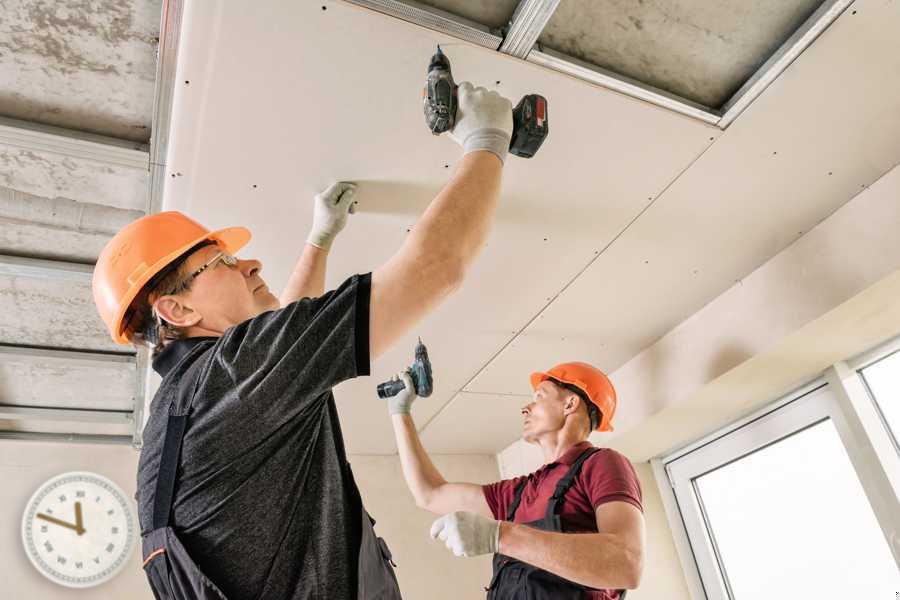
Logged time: 11 h 48 min
